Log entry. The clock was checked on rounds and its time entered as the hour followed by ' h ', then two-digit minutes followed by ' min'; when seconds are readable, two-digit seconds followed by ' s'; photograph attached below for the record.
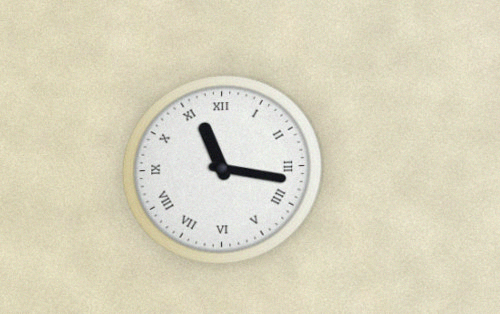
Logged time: 11 h 17 min
